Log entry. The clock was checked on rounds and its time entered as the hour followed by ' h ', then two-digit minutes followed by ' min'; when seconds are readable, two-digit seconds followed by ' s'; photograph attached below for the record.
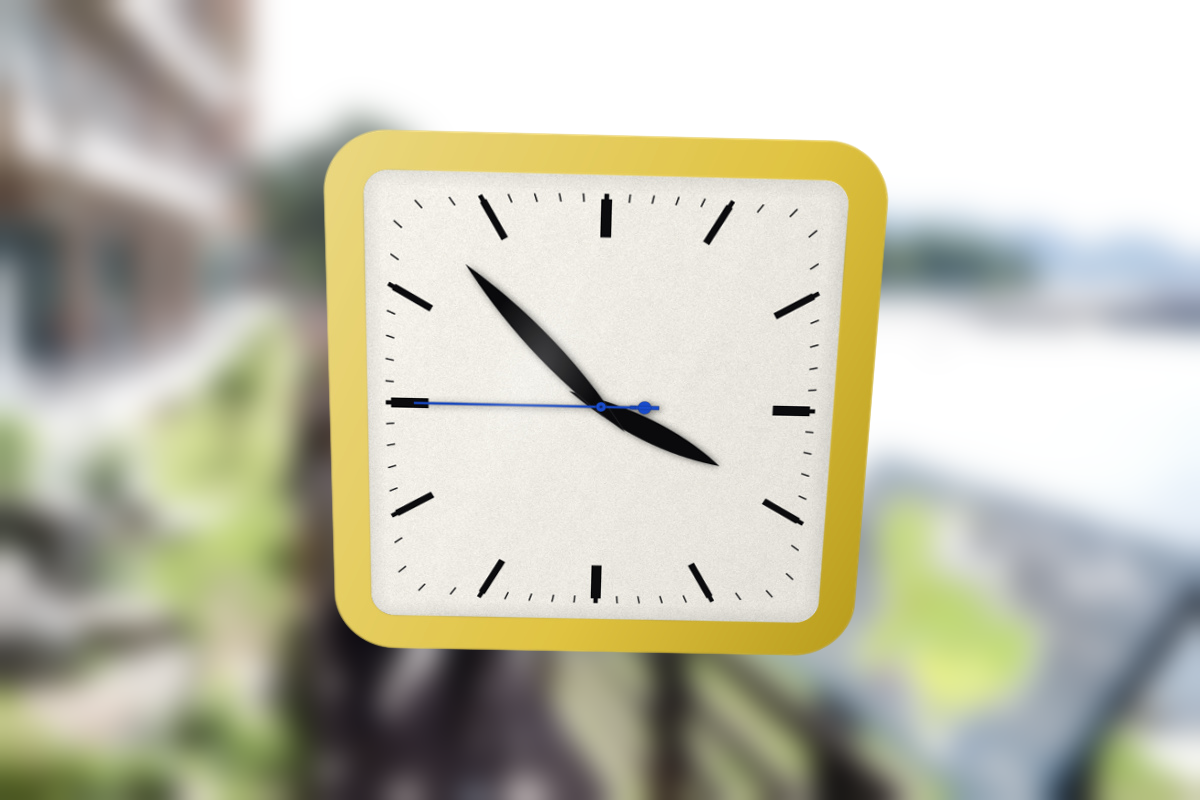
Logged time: 3 h 52 min 45 s
